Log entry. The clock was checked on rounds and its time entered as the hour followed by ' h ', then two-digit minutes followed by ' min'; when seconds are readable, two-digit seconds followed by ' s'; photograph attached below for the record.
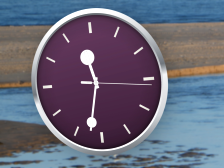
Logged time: 11 h 32 min 16 s
